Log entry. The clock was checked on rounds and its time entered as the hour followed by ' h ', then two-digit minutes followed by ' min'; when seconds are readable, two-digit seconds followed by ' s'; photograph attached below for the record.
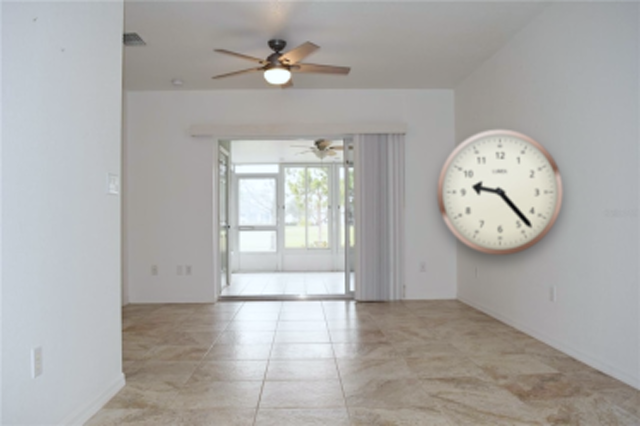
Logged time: 9 h 23 min
